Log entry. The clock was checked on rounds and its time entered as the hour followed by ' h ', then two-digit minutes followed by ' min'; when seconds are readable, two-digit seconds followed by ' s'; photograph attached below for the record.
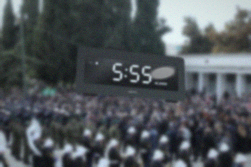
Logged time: 5 h 55 min
